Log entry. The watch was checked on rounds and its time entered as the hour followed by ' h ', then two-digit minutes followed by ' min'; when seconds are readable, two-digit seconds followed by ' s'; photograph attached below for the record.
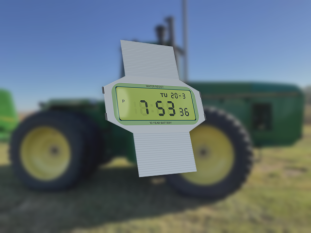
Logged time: 7 h 53 min 36 s
